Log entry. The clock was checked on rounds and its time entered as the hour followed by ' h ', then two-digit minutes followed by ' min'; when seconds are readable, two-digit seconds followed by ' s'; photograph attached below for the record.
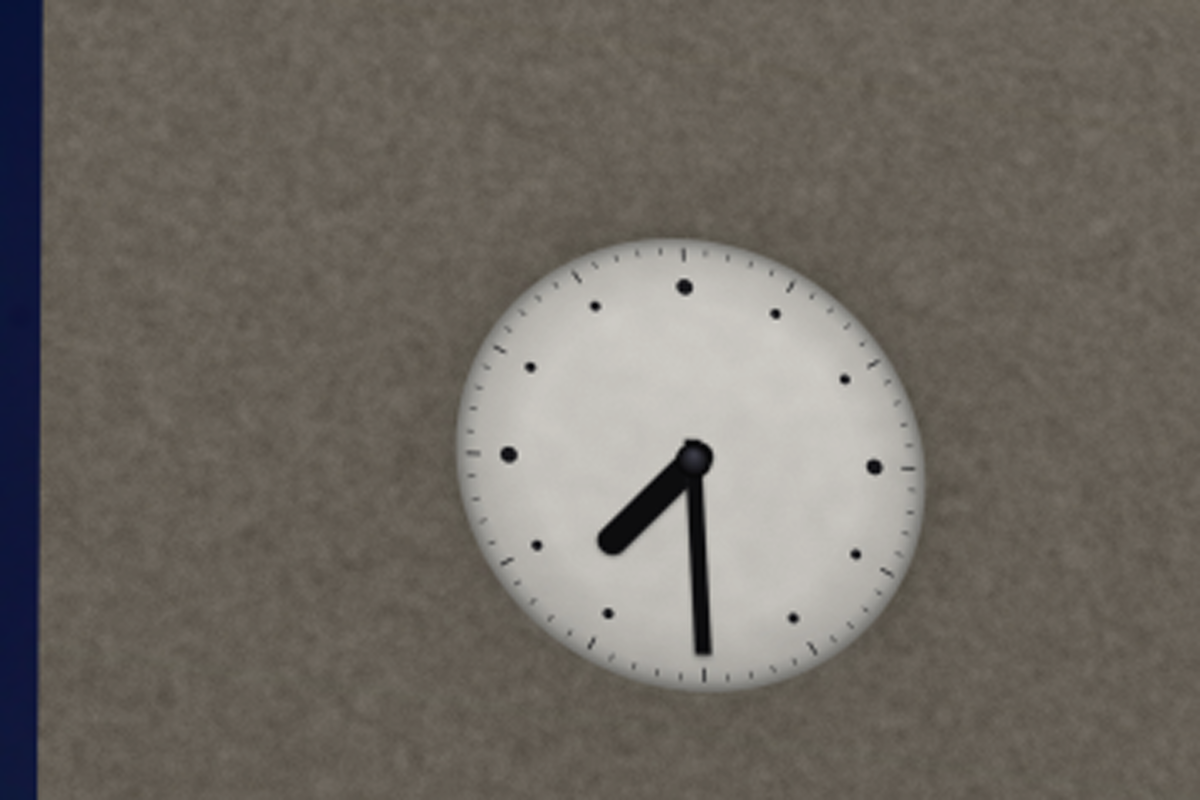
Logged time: 7 h 30 min
